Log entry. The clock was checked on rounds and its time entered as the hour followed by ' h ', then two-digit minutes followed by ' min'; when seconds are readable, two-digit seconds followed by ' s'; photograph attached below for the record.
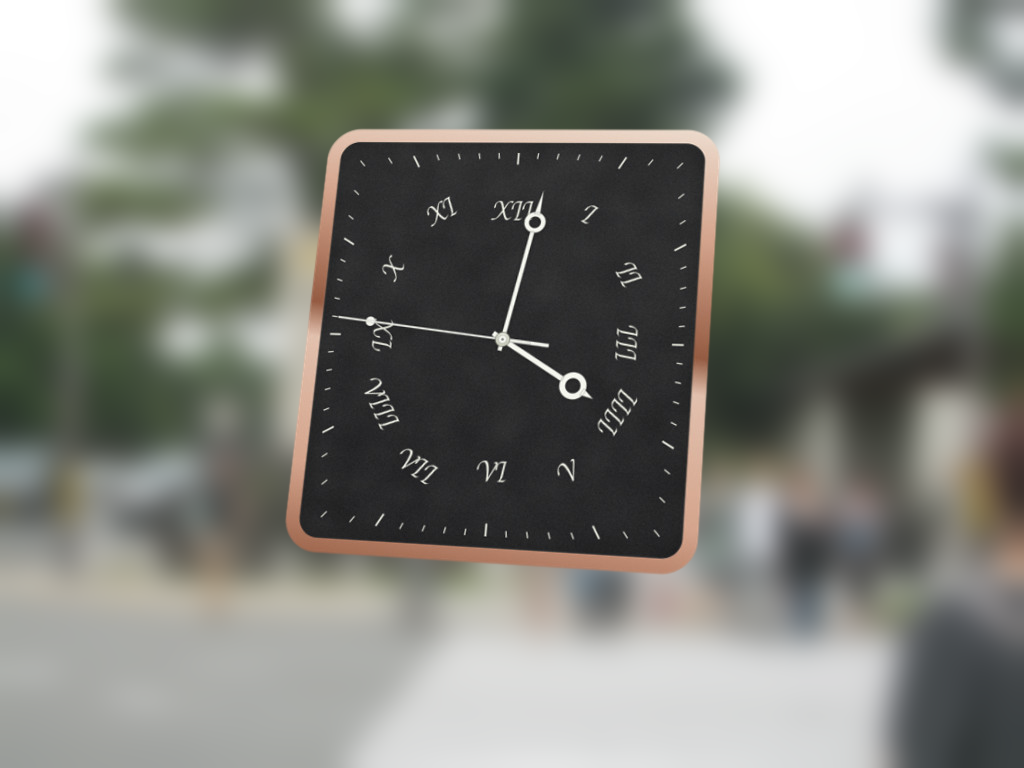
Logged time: 4 h 01 min 46 s
